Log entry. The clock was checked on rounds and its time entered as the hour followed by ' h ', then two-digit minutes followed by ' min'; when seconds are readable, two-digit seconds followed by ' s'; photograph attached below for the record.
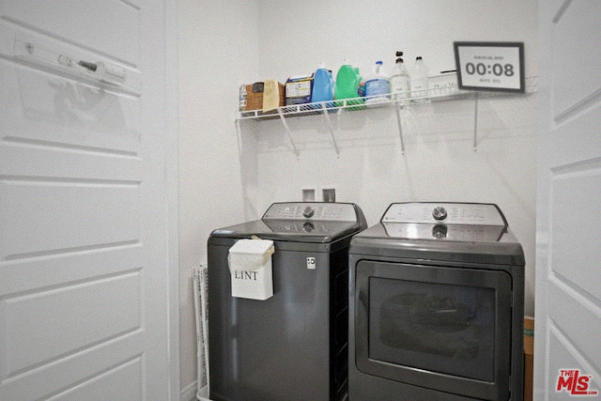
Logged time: 0 h 08 min
